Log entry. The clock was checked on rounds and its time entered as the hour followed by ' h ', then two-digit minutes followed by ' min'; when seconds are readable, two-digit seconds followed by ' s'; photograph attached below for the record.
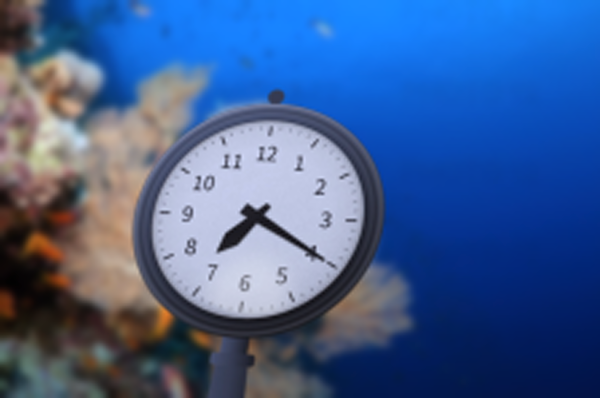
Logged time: 7 h 20 min
